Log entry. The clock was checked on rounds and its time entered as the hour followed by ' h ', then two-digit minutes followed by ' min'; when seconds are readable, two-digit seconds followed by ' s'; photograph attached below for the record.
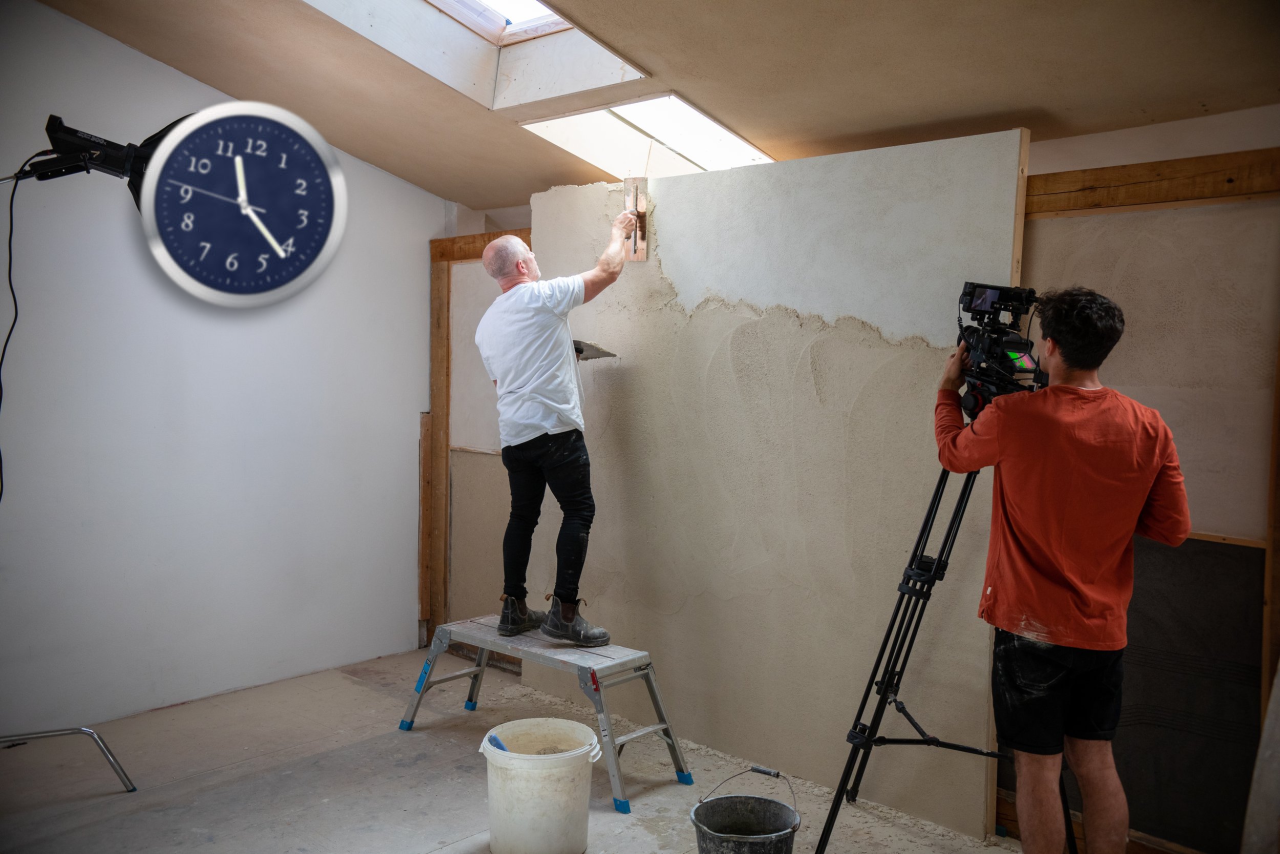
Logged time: 11 h 21 min 46 s
